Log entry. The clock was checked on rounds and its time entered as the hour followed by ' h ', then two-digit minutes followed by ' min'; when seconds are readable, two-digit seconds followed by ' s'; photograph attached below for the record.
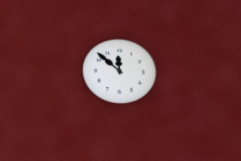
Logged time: 11 h 52 min
